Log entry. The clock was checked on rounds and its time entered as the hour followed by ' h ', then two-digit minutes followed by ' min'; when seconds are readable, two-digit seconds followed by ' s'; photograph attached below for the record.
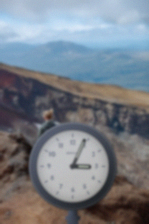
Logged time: 3 h 04 min
